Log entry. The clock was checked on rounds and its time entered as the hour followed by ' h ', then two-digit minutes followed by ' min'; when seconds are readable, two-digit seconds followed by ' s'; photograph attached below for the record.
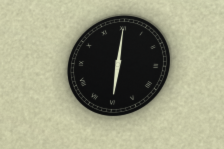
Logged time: 6 h 00 min
